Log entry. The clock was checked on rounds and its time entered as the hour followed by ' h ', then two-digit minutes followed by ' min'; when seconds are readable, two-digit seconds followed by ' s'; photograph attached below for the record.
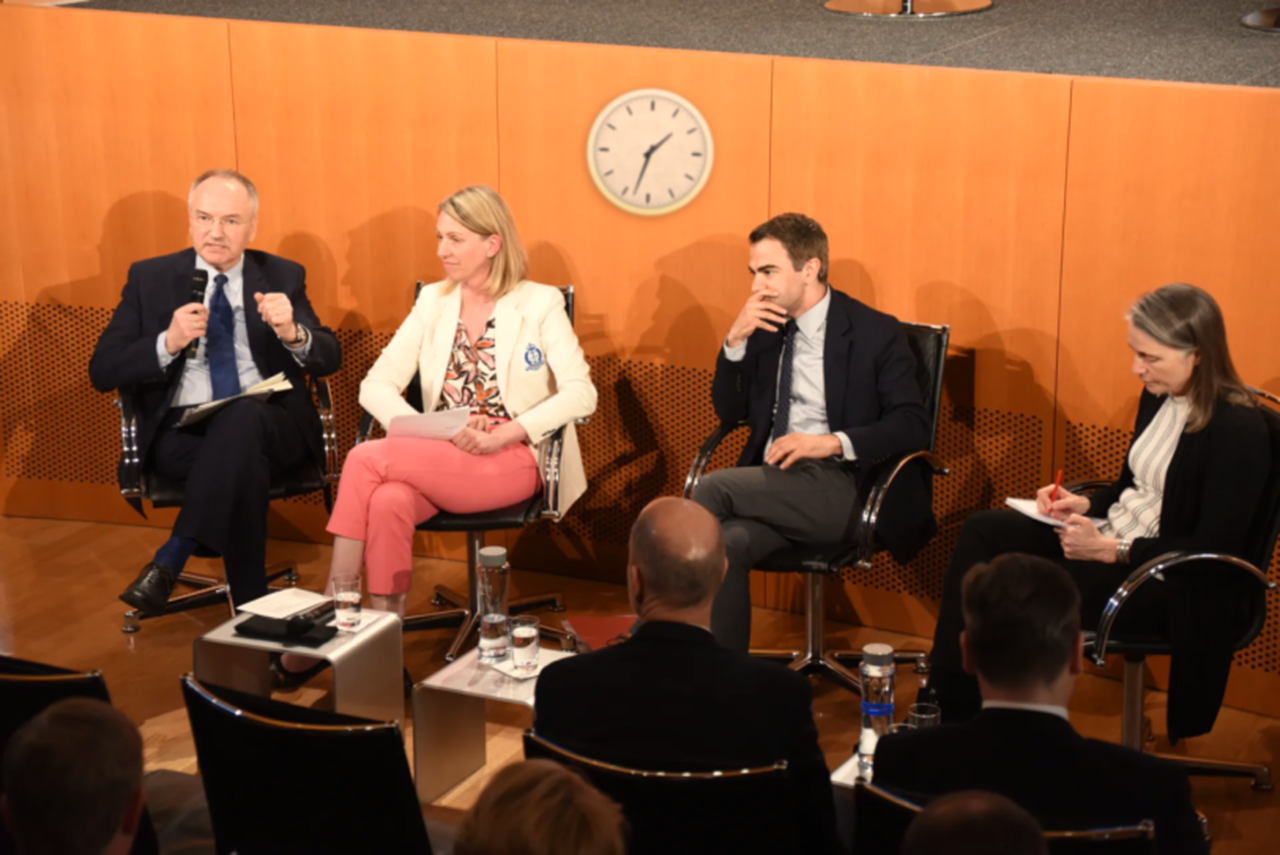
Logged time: 1 h 33 min
